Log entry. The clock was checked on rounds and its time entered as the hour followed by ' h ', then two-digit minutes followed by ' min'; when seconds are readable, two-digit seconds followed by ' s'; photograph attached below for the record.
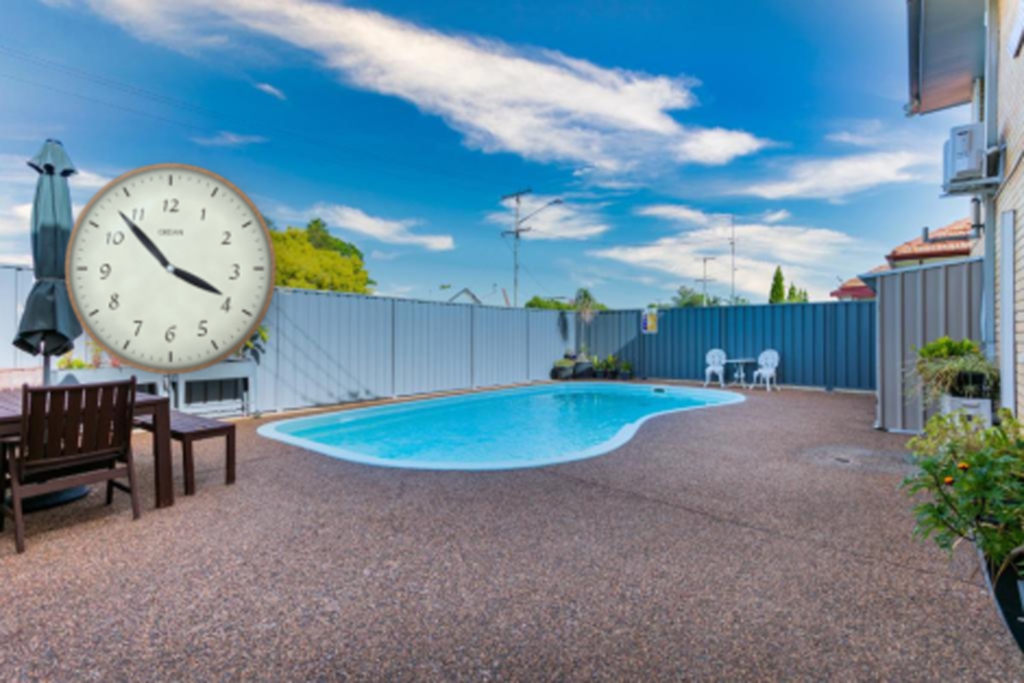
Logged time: 3 h 53 min
